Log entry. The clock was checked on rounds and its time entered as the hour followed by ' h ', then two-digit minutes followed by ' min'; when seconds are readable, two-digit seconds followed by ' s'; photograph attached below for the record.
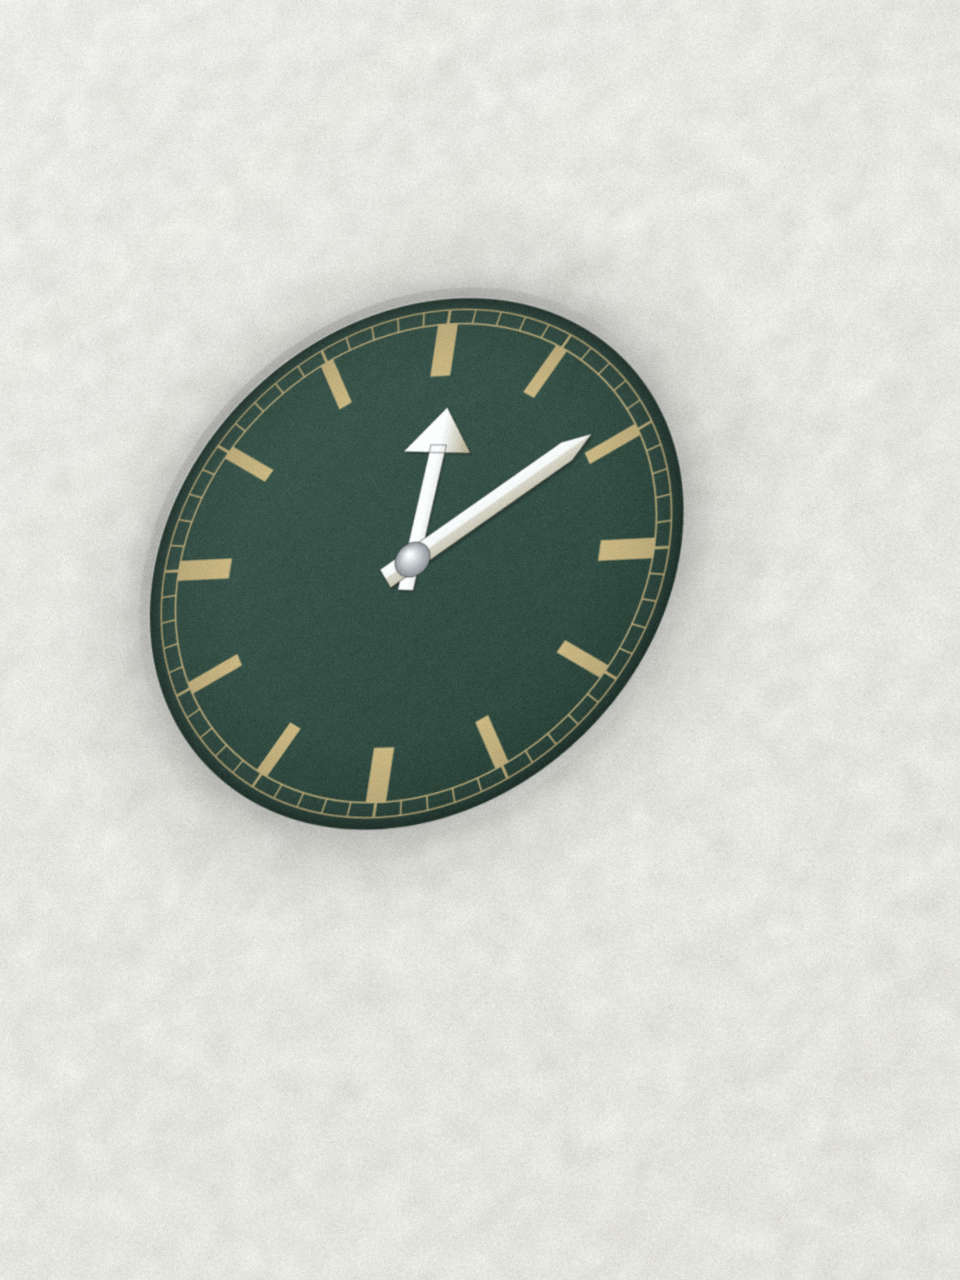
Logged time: 12 h 09 min
